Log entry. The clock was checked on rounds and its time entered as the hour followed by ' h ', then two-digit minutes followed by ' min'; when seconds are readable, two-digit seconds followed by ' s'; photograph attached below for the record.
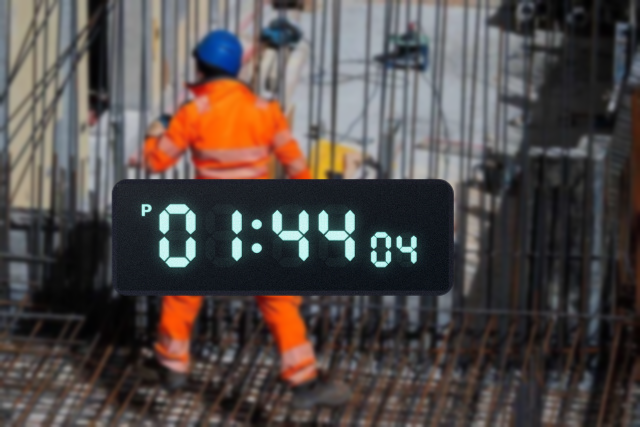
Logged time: 1 h 44 min 04 s
